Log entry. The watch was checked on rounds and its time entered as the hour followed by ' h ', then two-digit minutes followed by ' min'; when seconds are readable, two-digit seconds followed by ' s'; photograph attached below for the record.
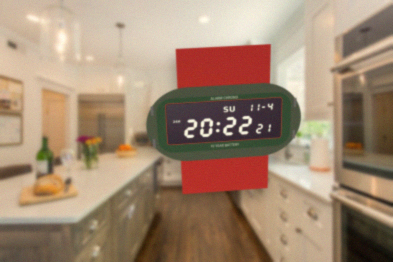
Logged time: 20 h 22 min 21 s
